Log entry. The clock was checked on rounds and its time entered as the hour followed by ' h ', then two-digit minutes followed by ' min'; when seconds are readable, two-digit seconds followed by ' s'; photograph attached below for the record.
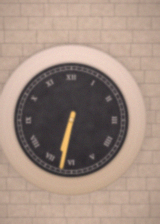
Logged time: 6 h 32 min
